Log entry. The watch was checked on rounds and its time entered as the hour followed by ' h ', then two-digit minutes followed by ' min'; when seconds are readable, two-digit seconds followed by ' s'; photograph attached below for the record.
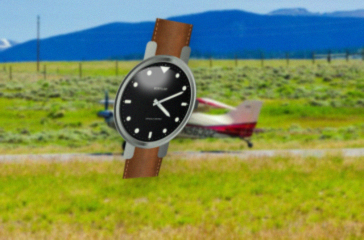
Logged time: 4 h 11 min
